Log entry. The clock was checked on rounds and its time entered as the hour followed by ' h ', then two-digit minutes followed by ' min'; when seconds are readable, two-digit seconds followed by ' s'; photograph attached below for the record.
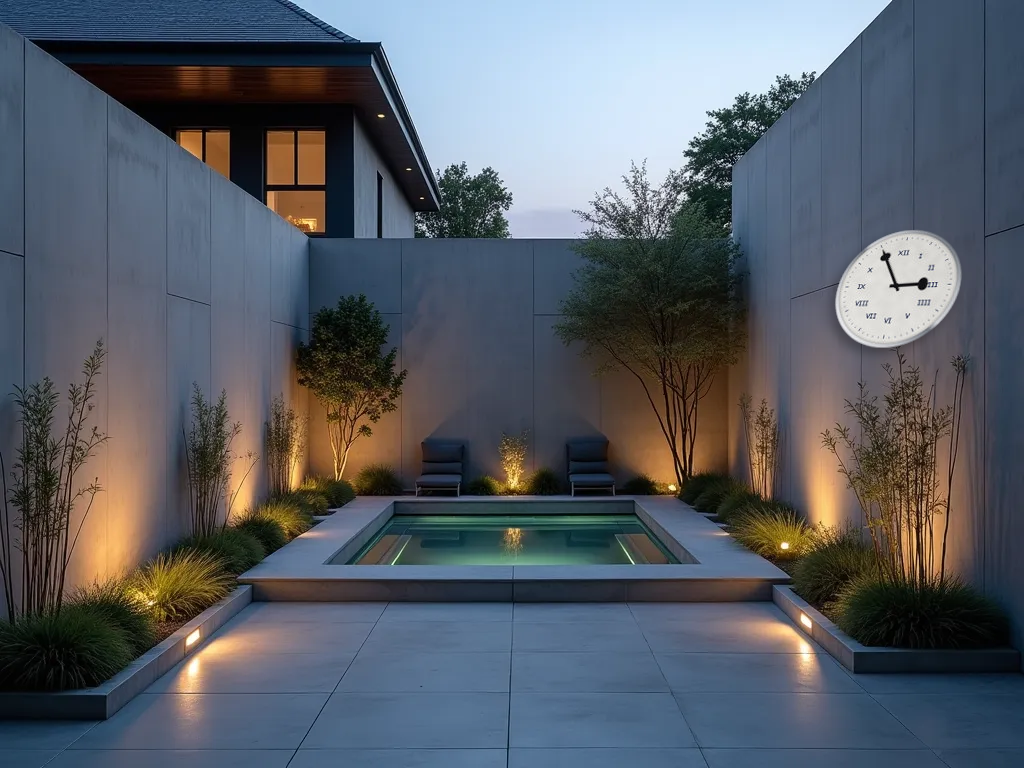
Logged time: 2 h 55 min
